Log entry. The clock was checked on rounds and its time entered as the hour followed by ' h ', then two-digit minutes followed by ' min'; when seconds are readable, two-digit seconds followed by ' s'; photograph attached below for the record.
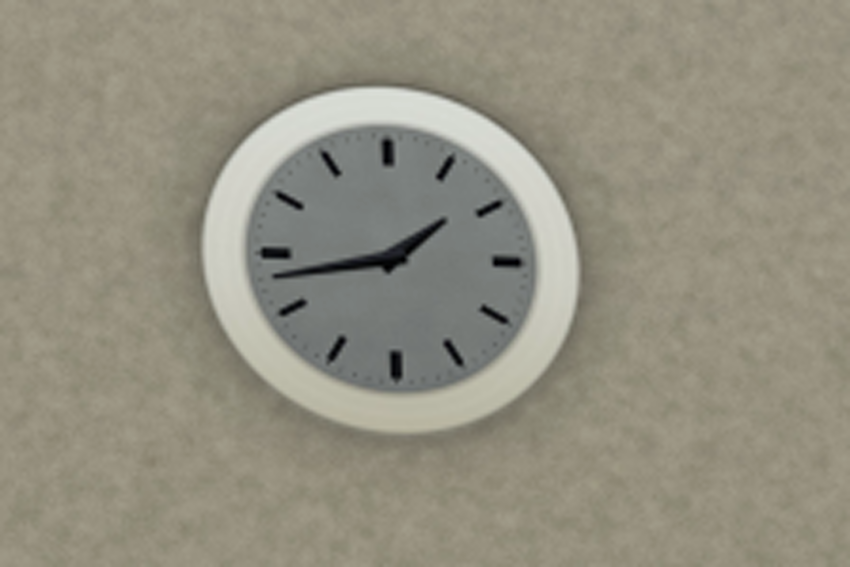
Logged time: 1 h 43 min
